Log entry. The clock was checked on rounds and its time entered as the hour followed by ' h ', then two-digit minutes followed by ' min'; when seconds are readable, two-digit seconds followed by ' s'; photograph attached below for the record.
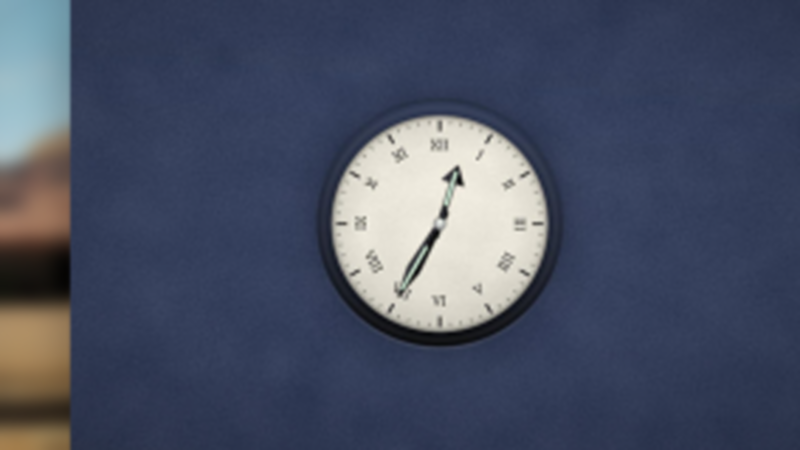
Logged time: 12 h 35 min
